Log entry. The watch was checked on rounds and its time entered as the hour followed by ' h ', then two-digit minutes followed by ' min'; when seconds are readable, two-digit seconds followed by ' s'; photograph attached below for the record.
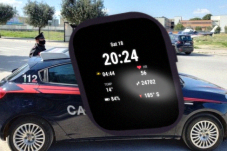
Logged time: 20 h 24 min
